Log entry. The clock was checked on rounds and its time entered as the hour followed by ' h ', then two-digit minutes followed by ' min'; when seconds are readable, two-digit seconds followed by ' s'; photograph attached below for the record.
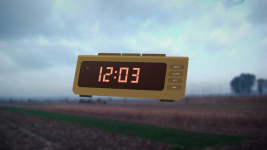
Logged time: 12 h 03 min
